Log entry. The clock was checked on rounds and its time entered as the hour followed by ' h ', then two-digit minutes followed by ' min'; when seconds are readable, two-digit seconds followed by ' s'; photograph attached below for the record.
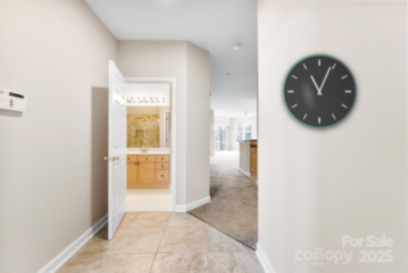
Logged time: 11 h 04 min
